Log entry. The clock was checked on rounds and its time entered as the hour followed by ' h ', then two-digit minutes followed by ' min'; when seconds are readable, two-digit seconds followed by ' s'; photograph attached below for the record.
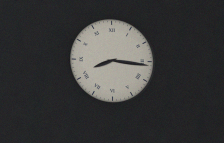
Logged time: 8 h 16 min
